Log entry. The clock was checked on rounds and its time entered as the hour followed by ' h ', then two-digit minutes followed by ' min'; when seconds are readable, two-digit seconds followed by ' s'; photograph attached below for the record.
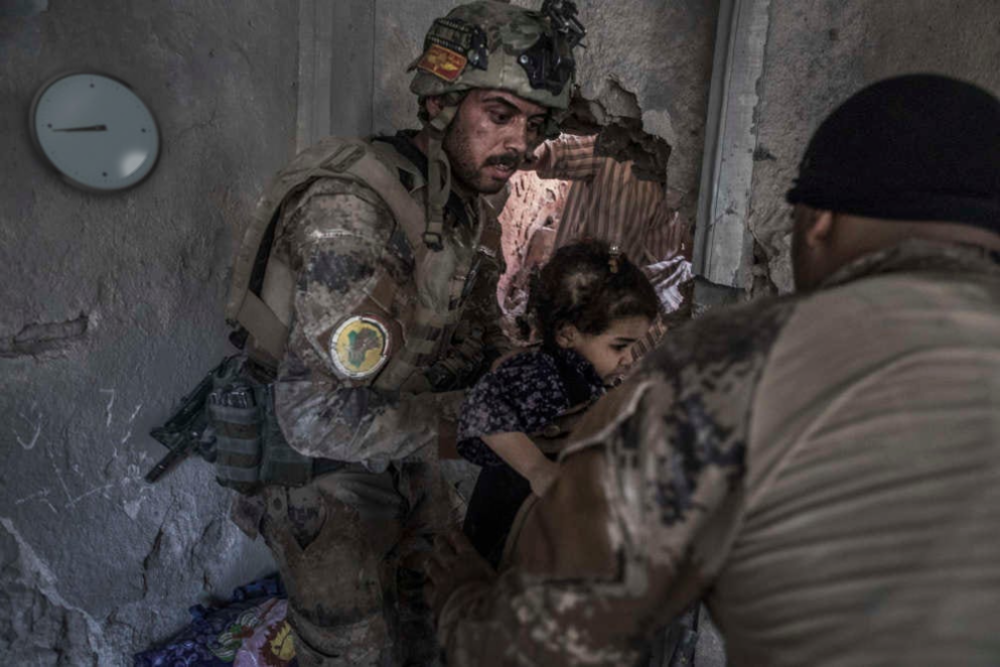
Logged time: 8 h 44 min
